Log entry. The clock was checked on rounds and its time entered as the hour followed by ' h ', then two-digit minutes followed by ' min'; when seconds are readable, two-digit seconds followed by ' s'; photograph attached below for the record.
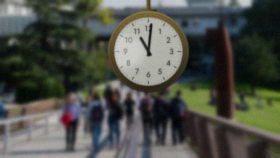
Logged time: 11 h 01 min
